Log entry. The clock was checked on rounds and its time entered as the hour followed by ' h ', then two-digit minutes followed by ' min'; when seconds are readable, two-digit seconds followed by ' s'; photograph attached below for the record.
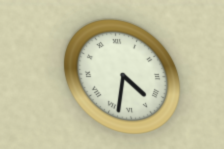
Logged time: 4 h 33 min
